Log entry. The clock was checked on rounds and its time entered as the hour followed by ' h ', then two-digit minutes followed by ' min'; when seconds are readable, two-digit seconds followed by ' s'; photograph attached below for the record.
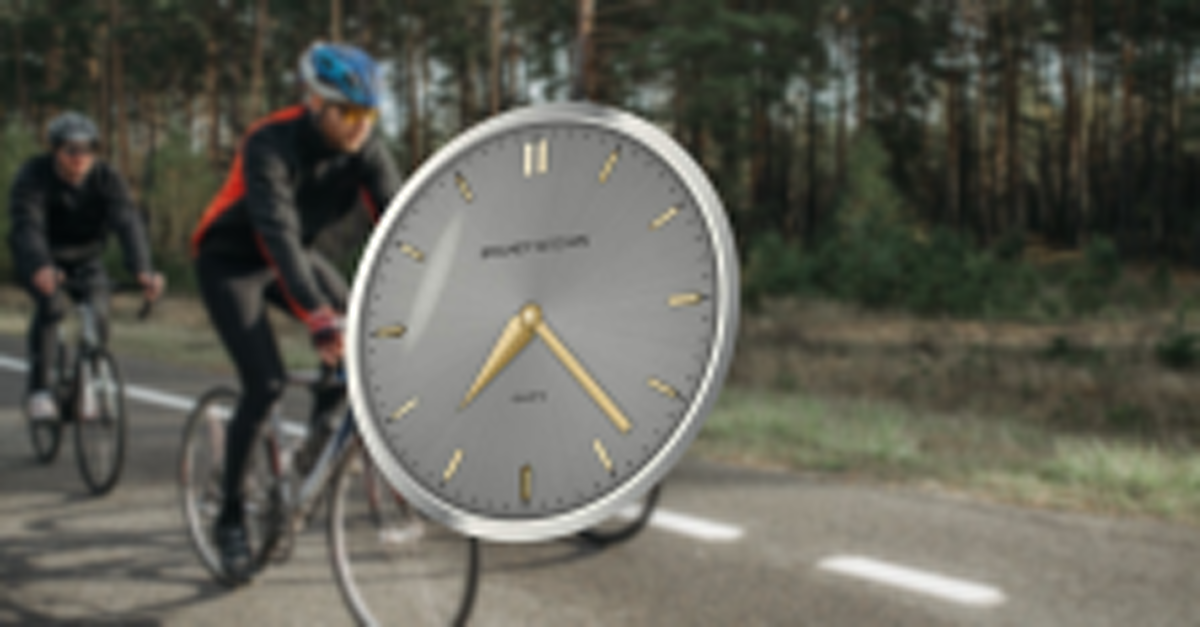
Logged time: 7 h 23 min
